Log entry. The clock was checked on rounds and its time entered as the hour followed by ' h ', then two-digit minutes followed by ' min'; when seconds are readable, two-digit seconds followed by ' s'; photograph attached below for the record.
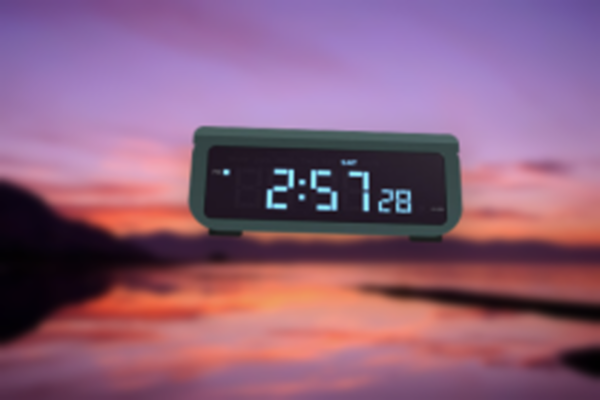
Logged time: 2 h 57 min 28 s
